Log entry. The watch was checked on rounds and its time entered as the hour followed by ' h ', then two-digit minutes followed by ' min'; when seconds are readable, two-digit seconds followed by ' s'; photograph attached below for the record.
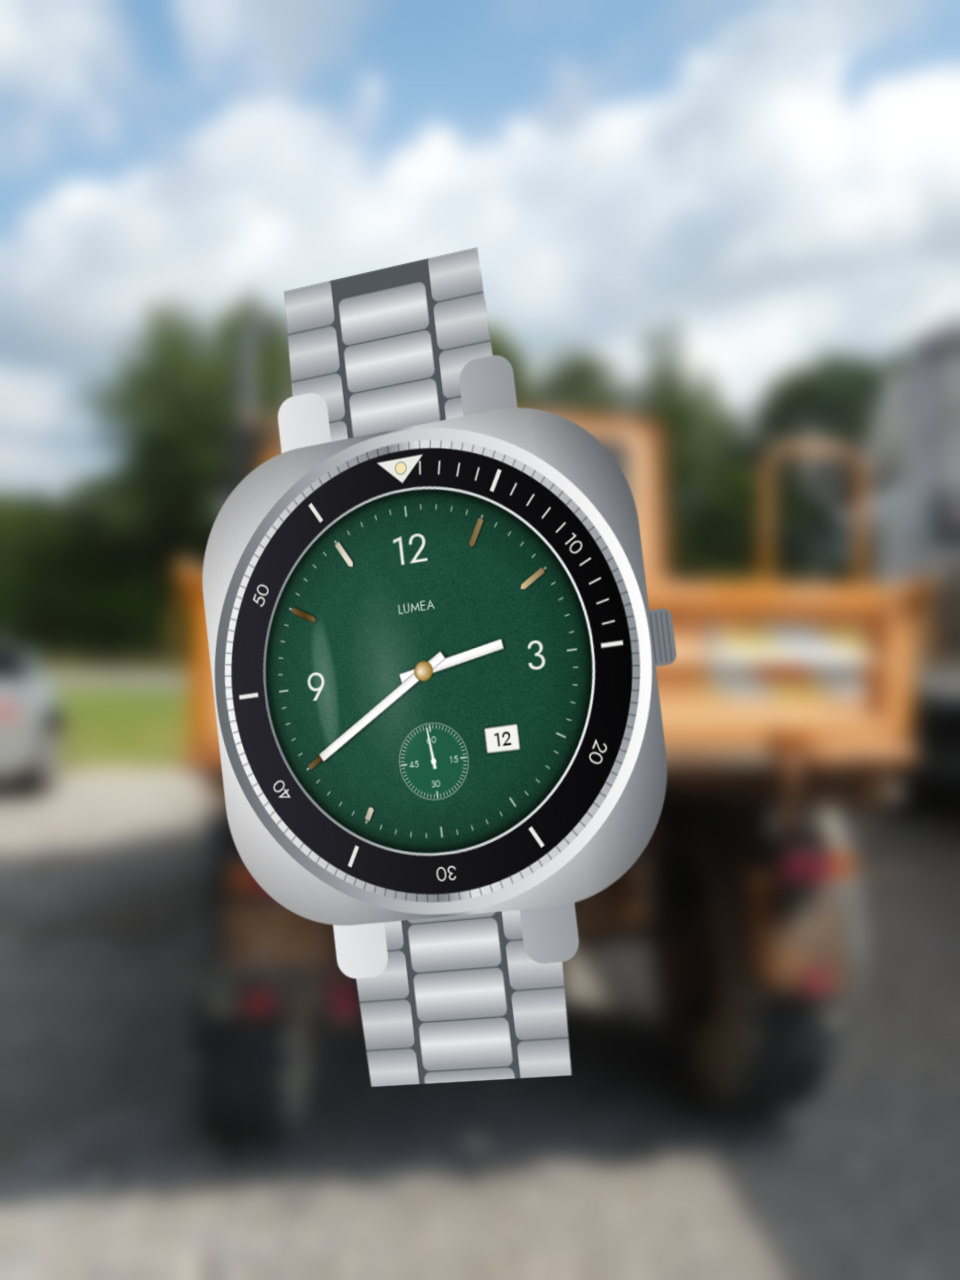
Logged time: 2 h 39 min 59 s
